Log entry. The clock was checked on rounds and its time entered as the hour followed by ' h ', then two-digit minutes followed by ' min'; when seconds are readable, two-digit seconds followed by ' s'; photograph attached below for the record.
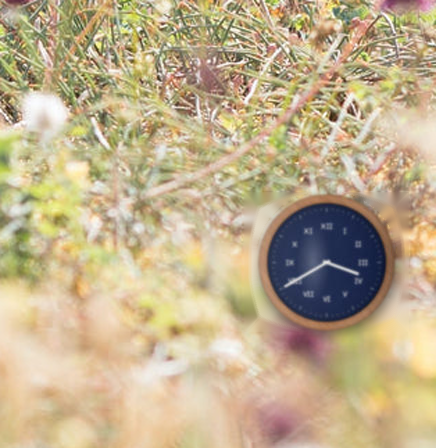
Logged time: 3 h 40 min
